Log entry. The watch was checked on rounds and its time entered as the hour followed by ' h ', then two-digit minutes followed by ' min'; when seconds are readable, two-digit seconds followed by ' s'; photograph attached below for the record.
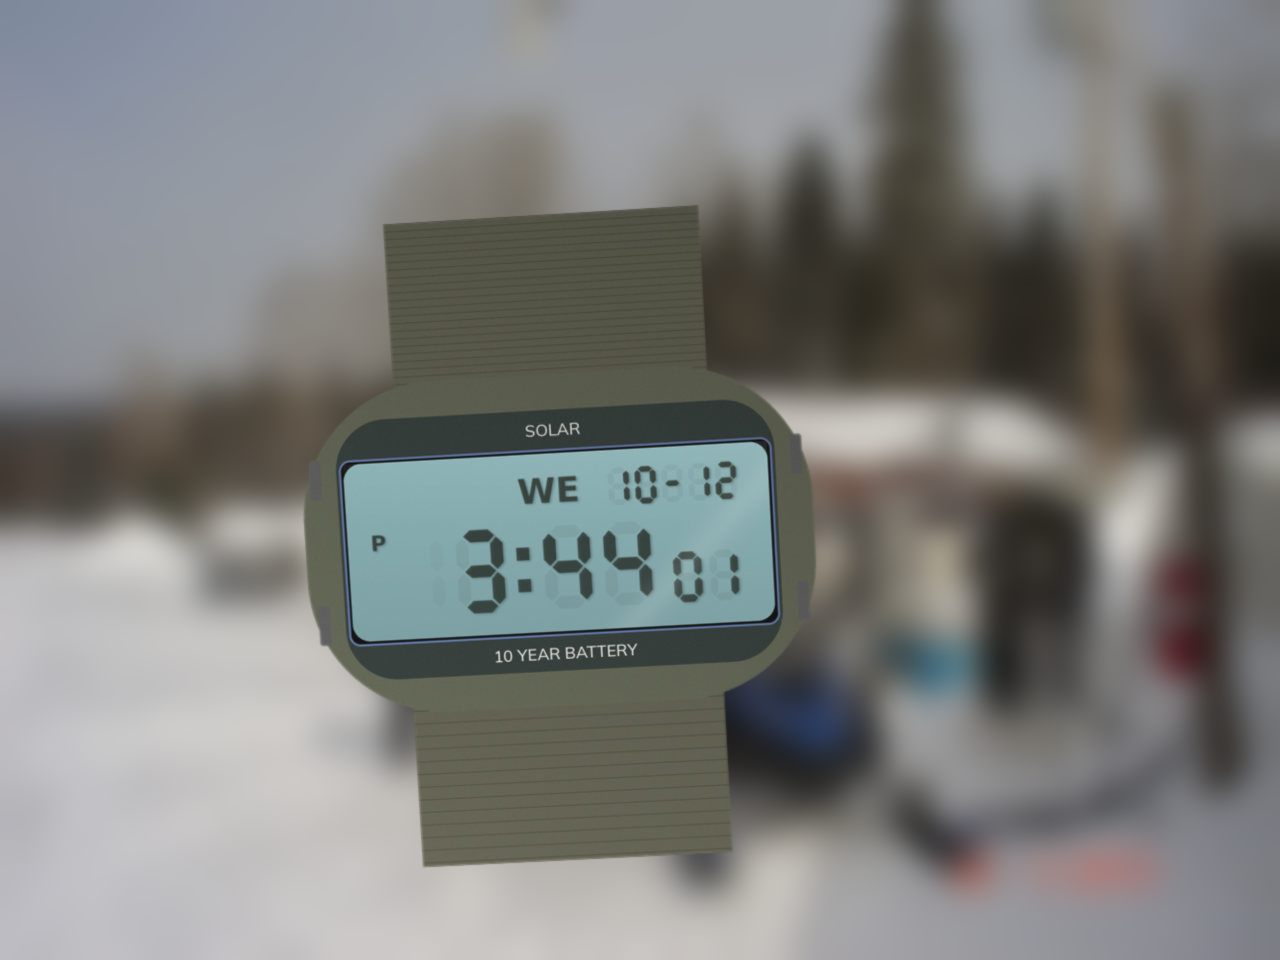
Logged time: 3 h 44 min 01 s
